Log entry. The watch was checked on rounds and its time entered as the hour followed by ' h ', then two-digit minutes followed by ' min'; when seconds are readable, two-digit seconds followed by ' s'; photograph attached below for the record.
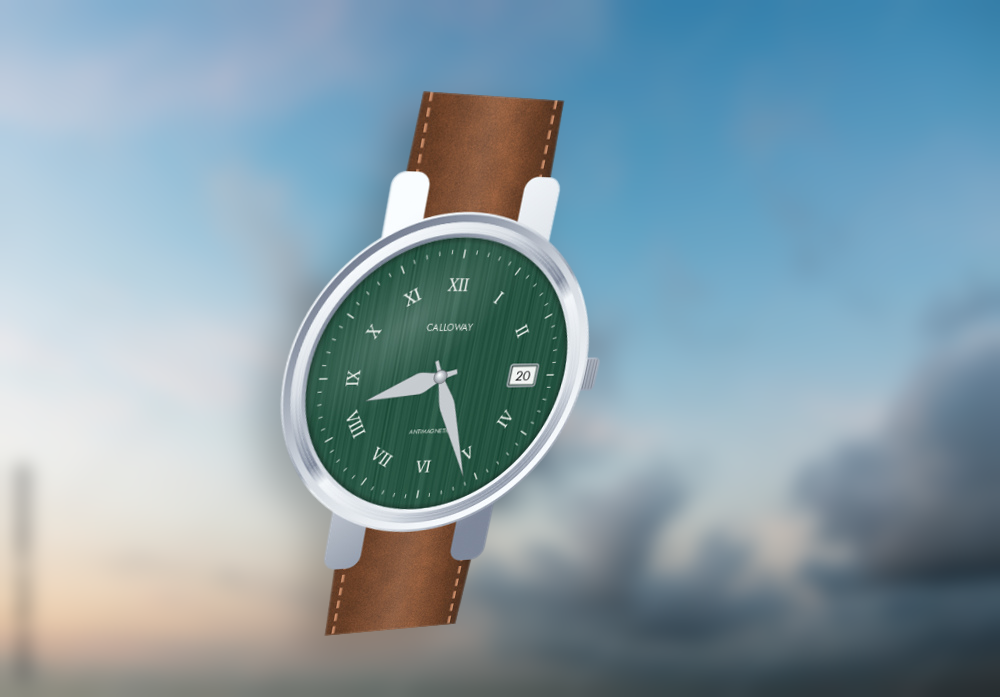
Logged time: 8 h 26 min
